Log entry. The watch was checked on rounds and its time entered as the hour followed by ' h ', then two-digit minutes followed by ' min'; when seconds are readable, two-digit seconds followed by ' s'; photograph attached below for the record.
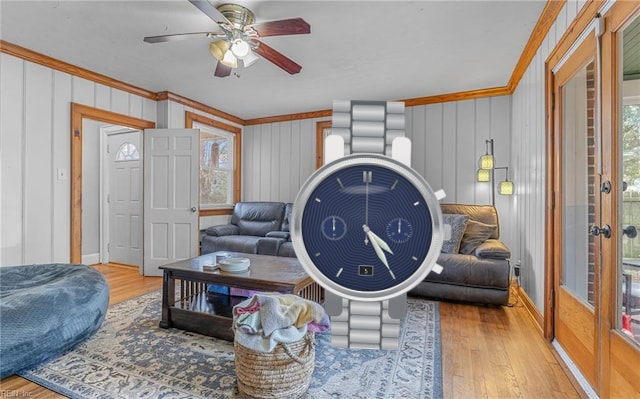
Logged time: 4 h 25 min
